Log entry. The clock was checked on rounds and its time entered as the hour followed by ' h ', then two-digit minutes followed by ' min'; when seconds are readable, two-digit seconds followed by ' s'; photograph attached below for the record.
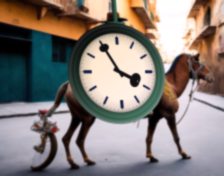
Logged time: 3 h 55 min
